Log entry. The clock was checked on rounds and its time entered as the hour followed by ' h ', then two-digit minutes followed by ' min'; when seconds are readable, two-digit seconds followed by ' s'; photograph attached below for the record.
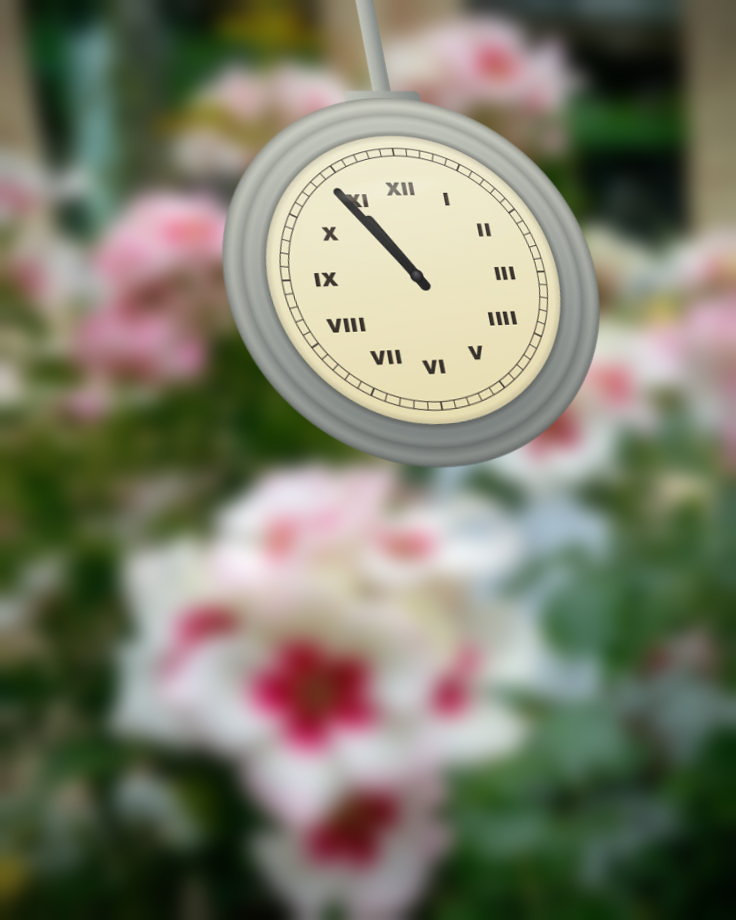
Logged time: 10 h 54 min
